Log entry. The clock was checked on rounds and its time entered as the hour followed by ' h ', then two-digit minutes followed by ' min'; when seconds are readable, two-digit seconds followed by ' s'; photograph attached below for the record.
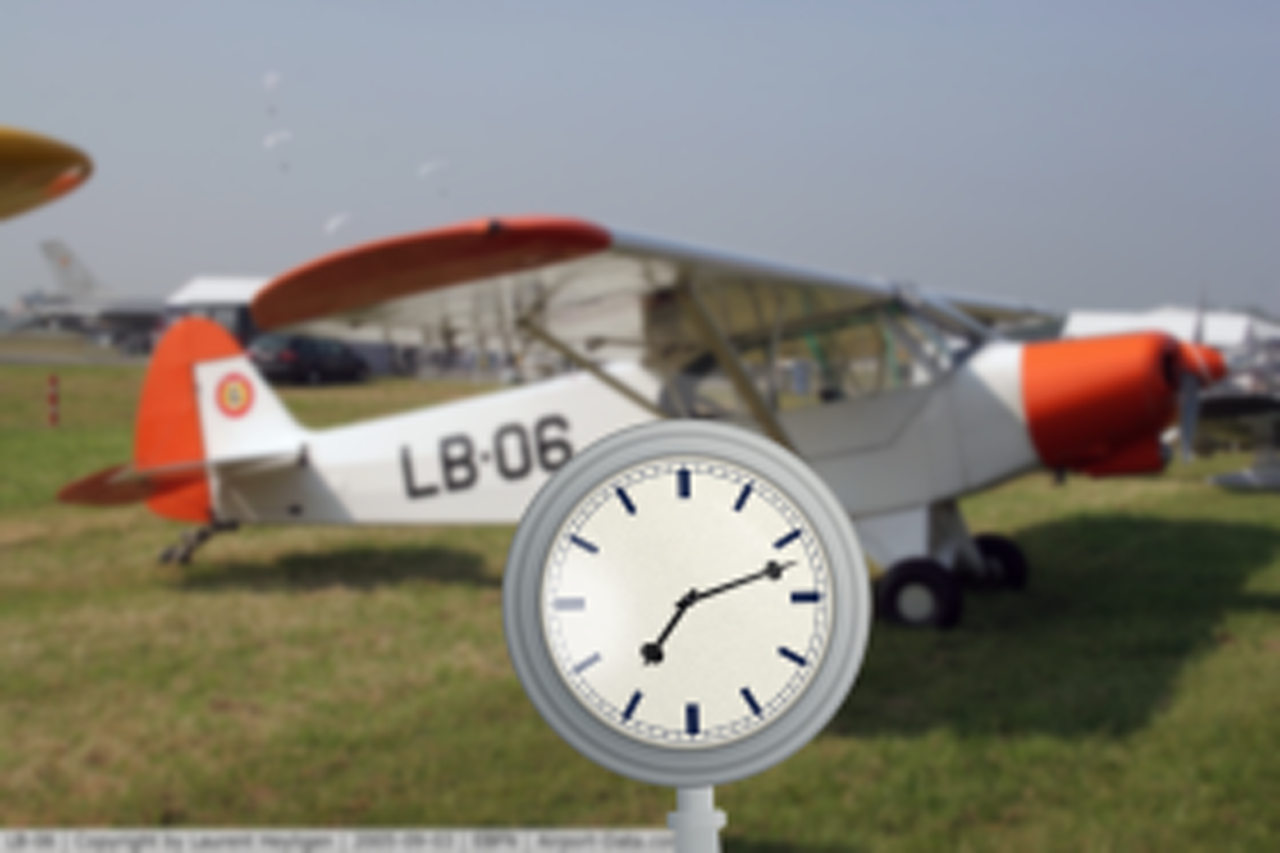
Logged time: 7 h 12 min
